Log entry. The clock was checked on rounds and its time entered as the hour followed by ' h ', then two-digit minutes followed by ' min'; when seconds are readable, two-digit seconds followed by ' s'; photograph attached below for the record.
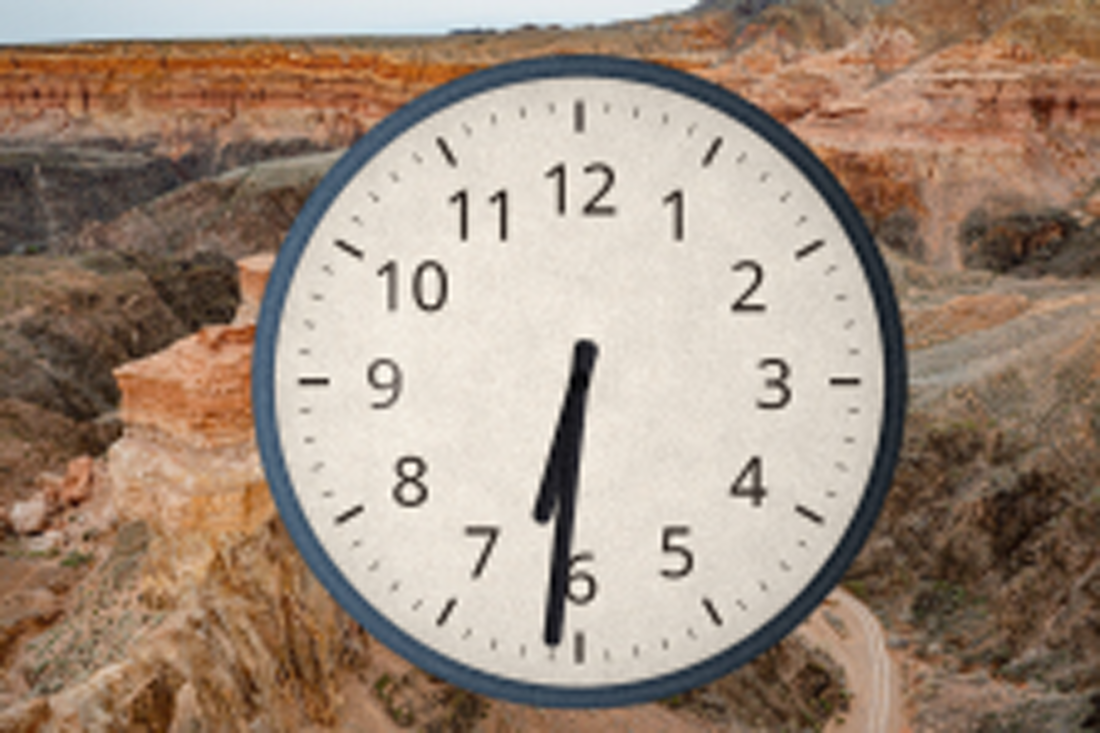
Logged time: 6 h 31 min
